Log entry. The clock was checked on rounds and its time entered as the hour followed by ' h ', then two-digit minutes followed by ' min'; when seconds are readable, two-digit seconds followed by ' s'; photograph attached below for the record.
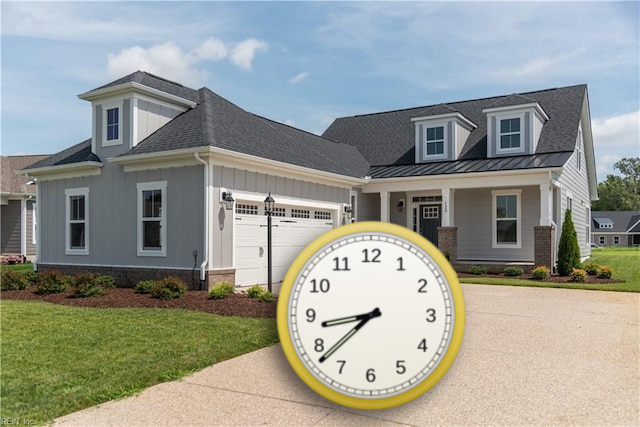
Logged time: 8 h 38 min
